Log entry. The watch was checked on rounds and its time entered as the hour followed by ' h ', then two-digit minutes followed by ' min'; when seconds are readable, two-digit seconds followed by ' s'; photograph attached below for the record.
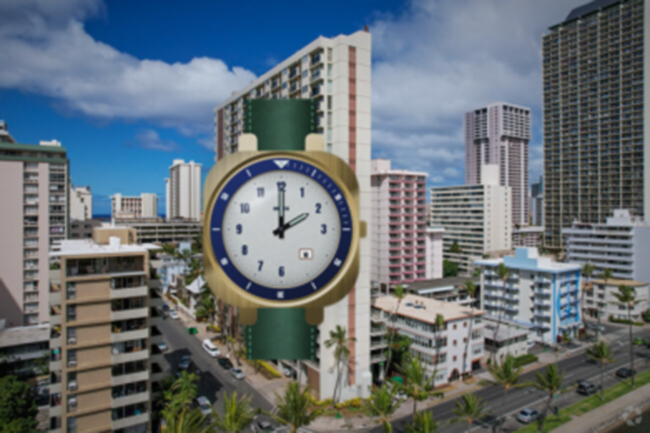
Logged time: 2 h 00 min
